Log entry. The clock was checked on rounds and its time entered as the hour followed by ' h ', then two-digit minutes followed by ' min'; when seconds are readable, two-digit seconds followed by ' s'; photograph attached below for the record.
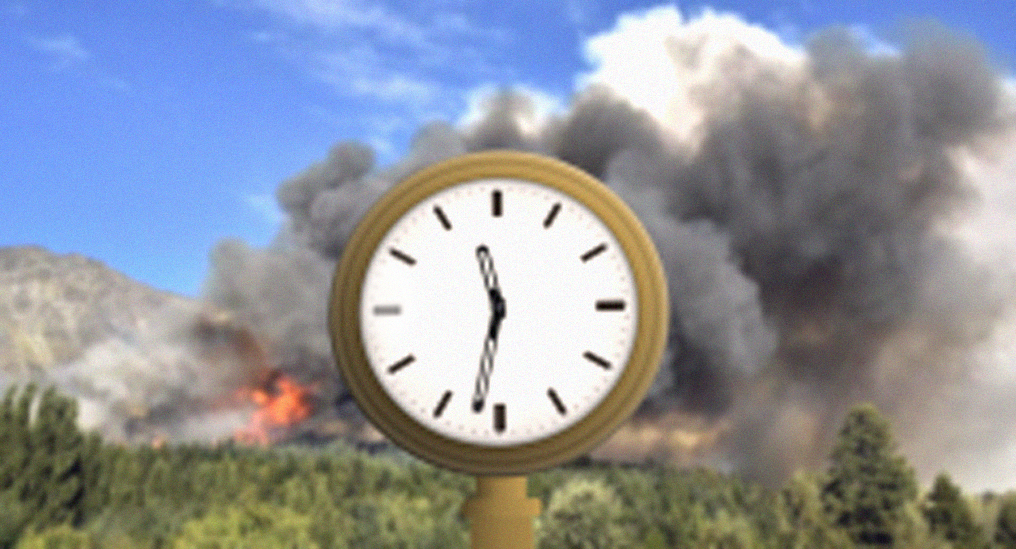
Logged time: 11 h 32 min
